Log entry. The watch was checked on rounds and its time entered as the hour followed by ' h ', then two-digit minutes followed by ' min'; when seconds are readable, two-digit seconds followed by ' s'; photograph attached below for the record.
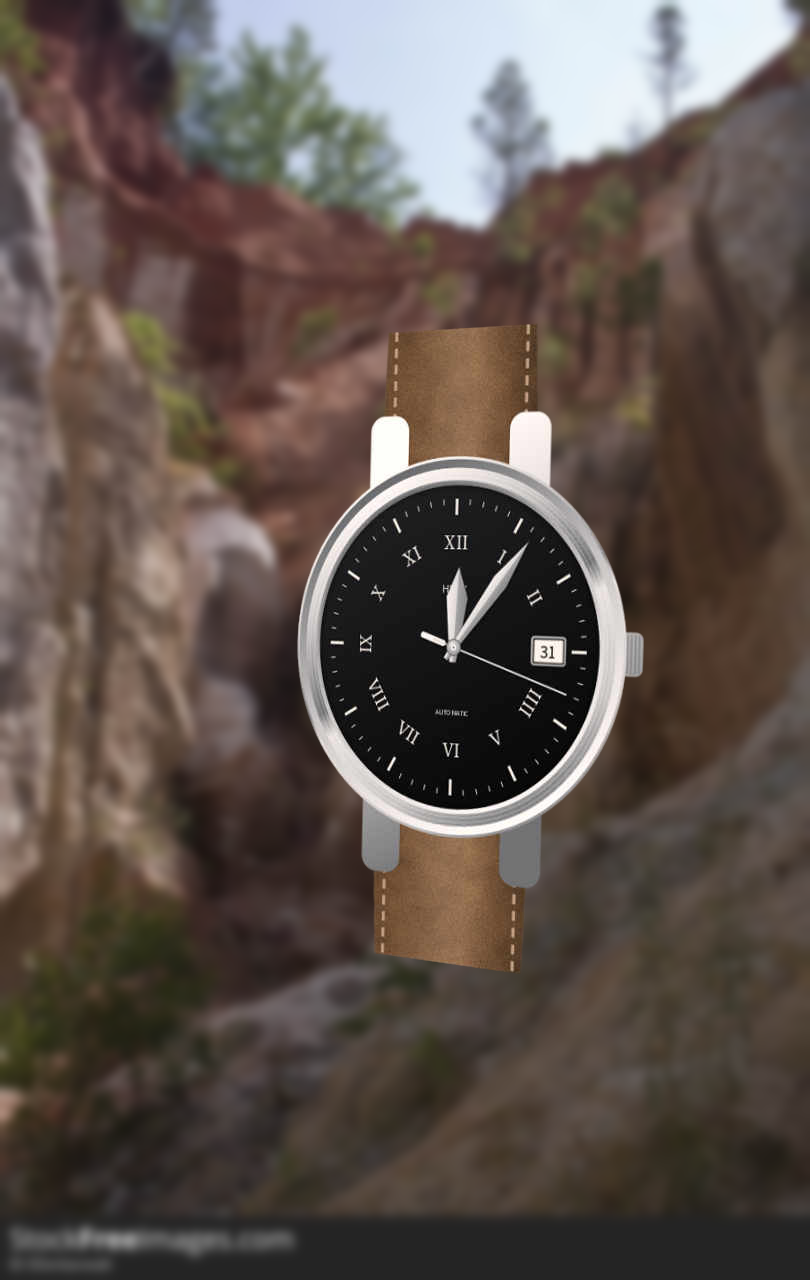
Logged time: 12 h 06 min 18 s
